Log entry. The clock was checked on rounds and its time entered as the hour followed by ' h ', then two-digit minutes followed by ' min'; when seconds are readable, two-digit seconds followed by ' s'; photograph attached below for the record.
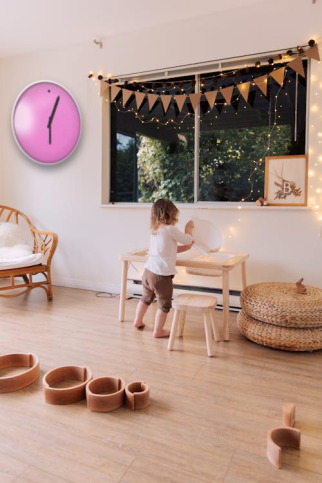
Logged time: 6 h 04 min
